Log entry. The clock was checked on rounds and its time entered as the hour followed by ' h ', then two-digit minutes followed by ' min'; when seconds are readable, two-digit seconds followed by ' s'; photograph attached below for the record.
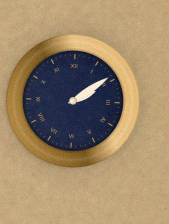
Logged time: 2 h 09 min
